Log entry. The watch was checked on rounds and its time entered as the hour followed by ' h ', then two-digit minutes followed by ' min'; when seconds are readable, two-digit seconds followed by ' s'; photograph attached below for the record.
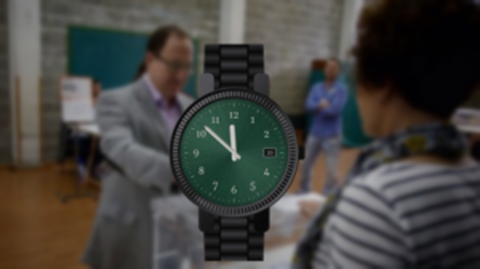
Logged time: 11 h 52 min
